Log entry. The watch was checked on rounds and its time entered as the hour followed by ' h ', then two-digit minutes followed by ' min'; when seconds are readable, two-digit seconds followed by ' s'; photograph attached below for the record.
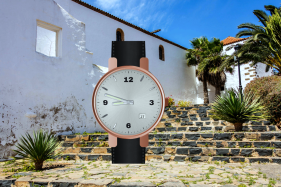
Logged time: 8 h 48 min
